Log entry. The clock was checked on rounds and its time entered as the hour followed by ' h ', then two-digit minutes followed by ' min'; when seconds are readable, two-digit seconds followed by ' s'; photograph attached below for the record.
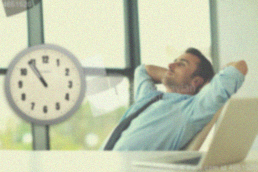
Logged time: 10 h 54 min
